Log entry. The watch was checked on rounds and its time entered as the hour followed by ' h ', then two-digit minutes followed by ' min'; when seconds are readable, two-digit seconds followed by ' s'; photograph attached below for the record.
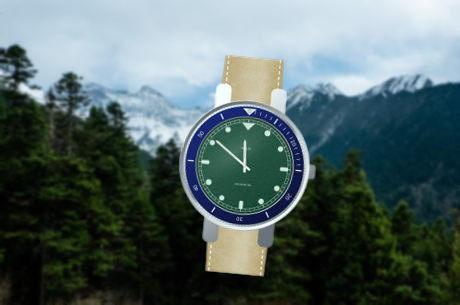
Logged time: 11 h 51 min
